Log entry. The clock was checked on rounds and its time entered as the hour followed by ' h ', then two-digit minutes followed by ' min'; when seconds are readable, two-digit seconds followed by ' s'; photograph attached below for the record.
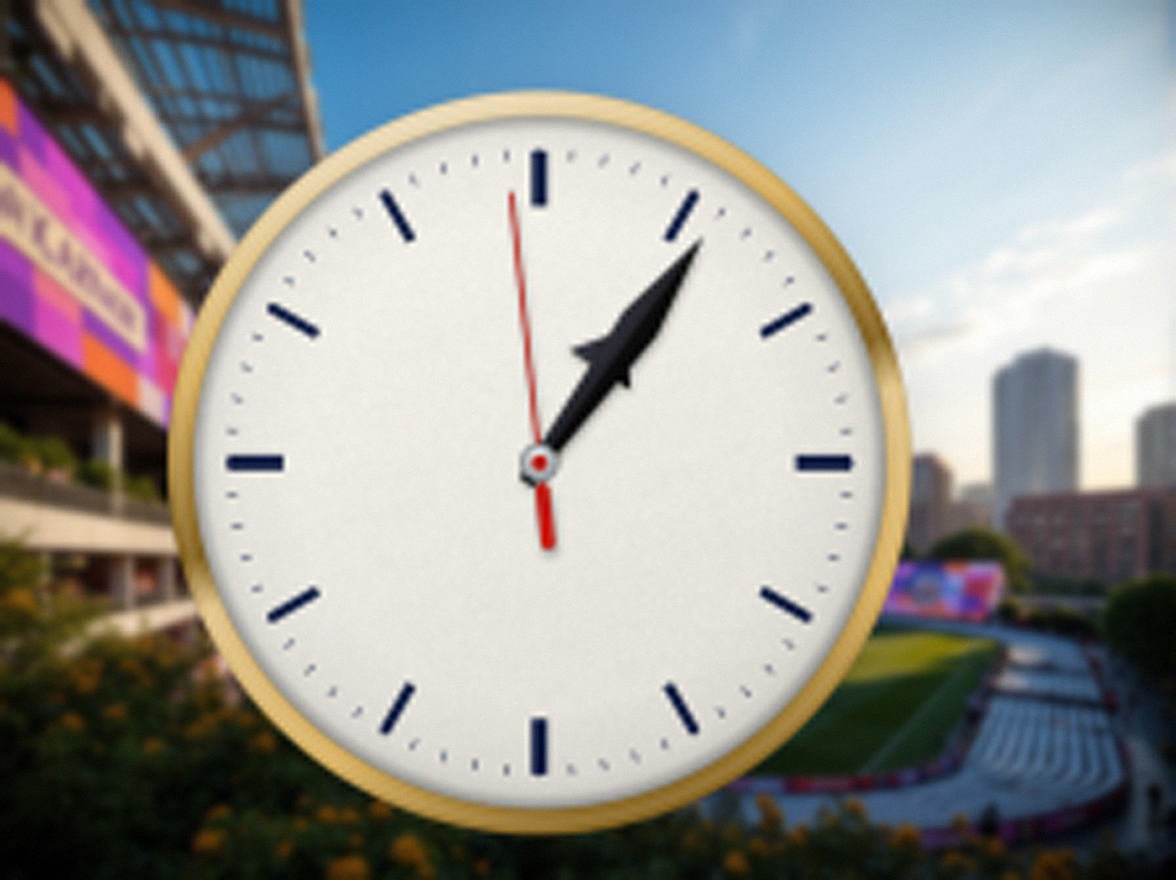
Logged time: 1 h 05 min 59 s
